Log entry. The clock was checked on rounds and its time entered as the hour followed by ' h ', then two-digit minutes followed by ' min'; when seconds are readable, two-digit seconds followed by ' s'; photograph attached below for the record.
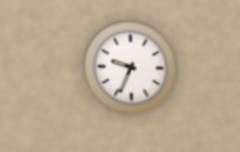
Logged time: 9 h 34 min
